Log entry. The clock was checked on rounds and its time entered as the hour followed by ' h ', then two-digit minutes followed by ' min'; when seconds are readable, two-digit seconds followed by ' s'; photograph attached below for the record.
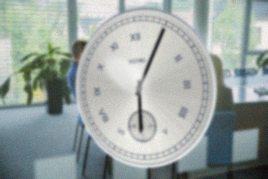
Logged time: 6 h 05 min
